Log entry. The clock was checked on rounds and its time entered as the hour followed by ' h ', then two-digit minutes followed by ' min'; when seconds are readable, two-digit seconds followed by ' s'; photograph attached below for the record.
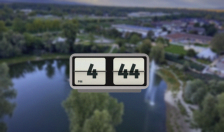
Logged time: 4 h 44 min
